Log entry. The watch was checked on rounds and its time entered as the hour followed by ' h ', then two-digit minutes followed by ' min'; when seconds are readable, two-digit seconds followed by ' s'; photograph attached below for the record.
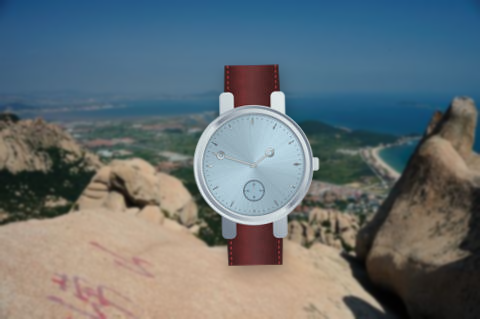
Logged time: 1 h 48 min
